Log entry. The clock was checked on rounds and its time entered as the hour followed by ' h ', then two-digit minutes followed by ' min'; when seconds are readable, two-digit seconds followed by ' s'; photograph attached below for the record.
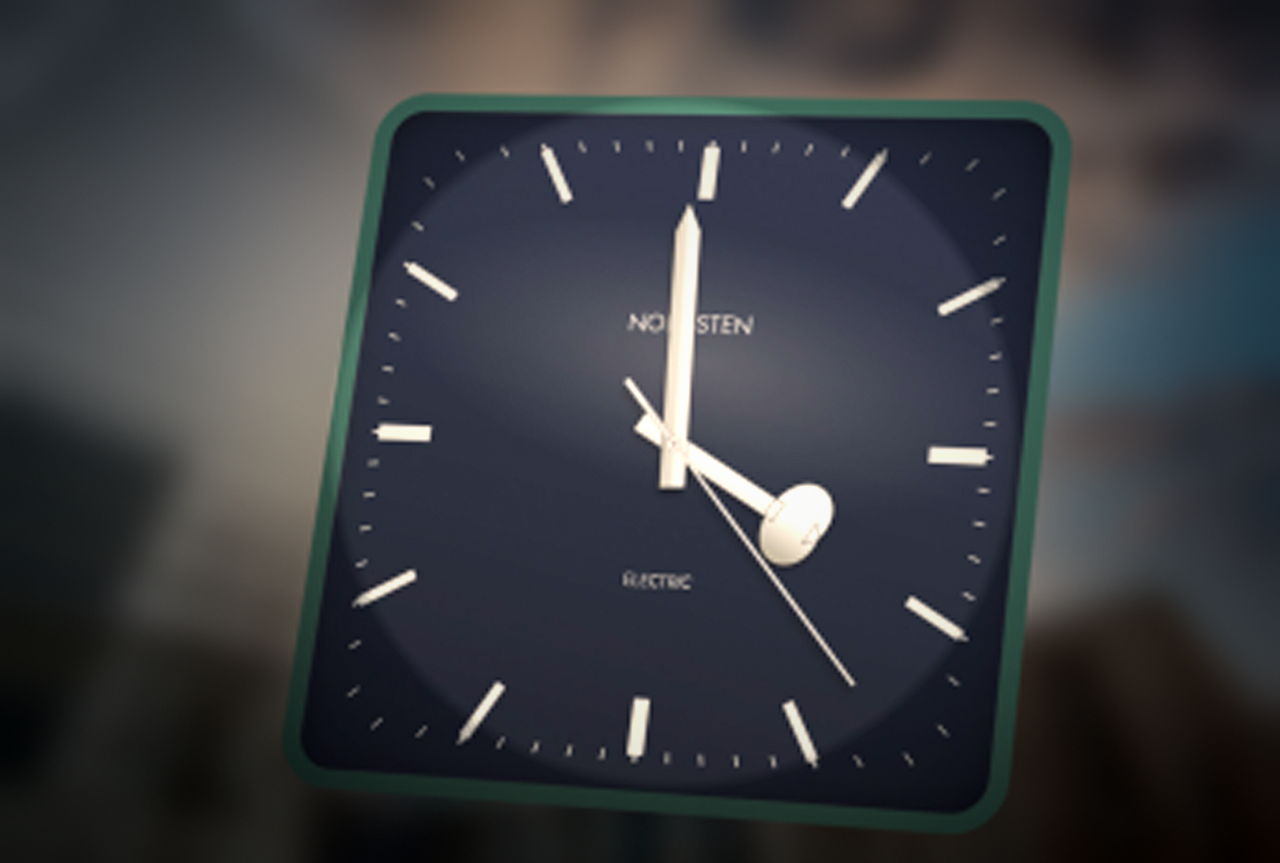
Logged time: 3 h 59 min 23 s
